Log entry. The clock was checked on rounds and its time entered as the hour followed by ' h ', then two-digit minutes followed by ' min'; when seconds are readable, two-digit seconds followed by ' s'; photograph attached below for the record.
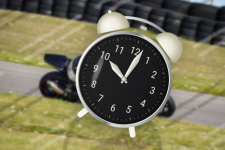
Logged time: 10 h 02 min
